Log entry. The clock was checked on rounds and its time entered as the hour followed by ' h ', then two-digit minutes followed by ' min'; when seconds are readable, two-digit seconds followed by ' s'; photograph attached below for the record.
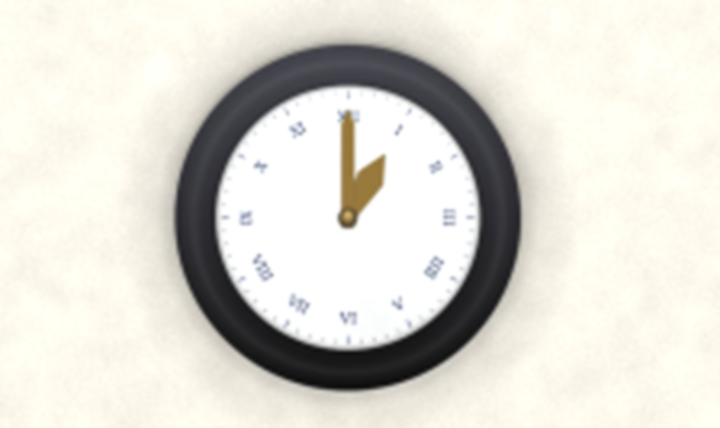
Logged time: 1 h 00 min
